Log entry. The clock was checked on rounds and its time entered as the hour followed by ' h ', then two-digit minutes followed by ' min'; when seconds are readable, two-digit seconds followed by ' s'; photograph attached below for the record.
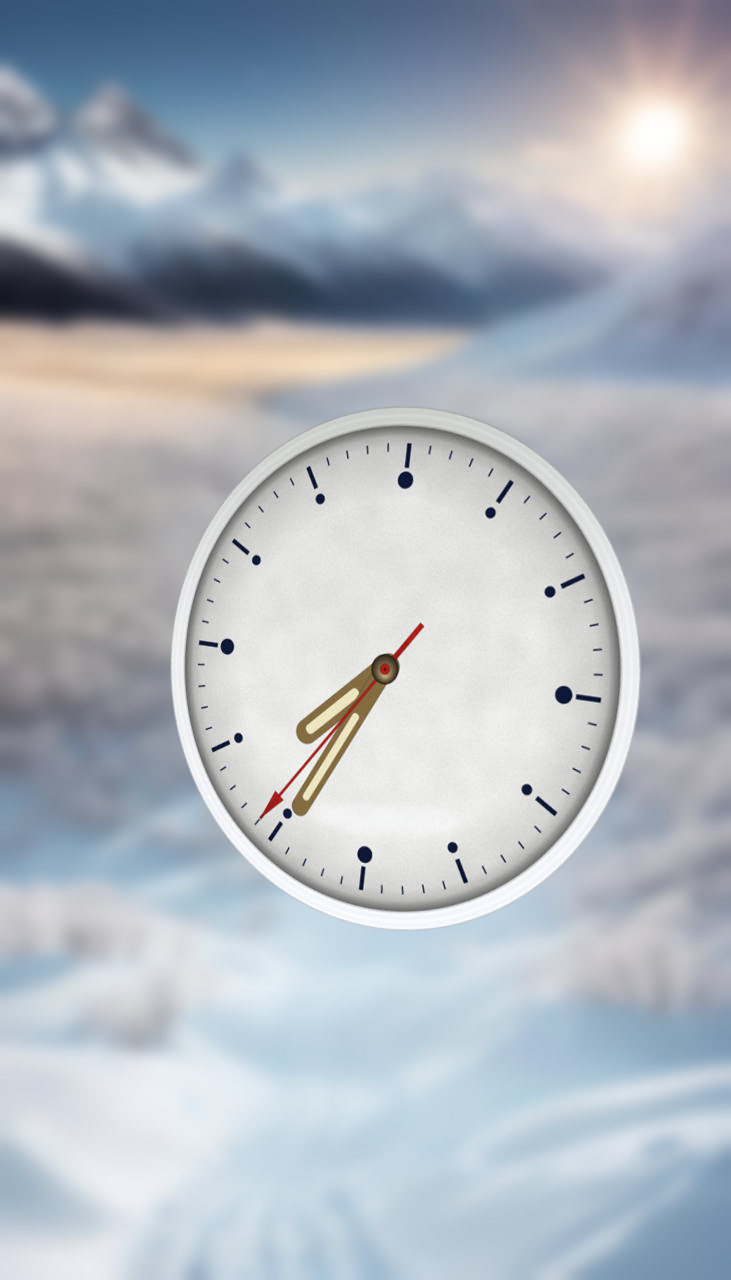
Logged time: 7 h 34 min 36 s
